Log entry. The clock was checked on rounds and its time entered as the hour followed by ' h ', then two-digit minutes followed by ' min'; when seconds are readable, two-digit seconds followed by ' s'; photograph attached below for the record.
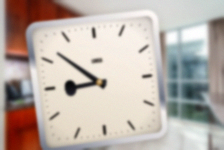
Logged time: 8 h 52 min
